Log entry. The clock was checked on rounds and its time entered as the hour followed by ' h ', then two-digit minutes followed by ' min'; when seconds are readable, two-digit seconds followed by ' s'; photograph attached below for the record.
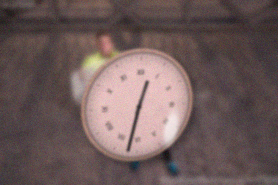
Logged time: 12 h 32 min
